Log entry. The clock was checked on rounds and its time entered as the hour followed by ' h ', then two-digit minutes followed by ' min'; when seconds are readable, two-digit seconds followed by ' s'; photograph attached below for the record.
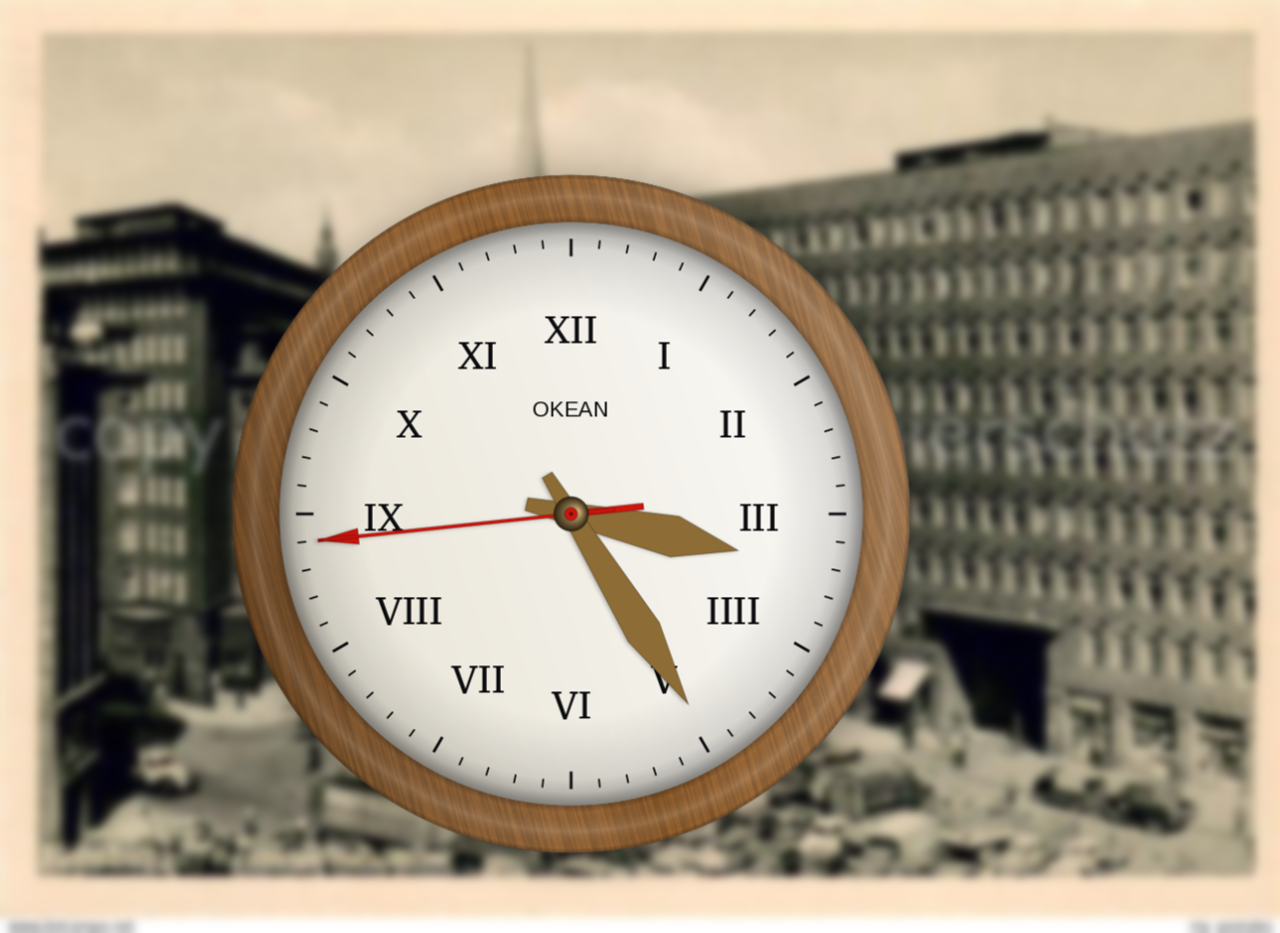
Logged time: 3 h 24 min 44 s
